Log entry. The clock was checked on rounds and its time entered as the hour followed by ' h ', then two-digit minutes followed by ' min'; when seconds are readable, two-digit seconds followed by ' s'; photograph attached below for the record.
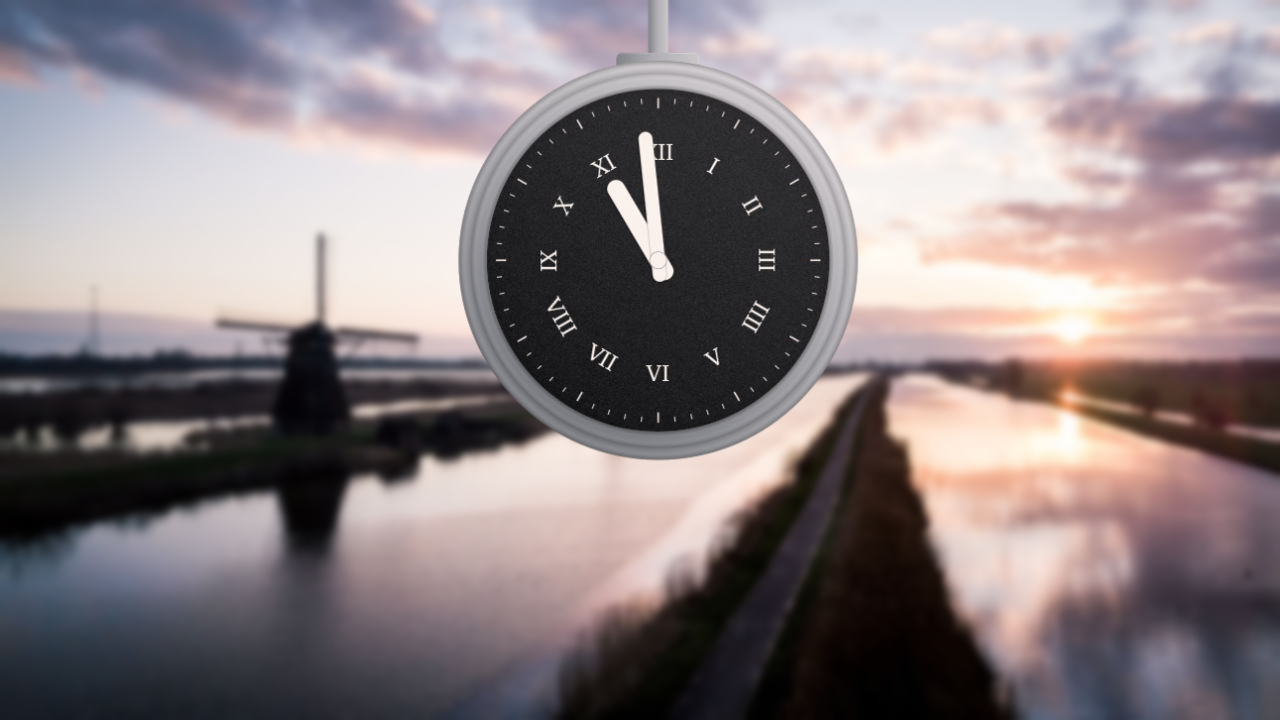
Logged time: 10 h 59 min
